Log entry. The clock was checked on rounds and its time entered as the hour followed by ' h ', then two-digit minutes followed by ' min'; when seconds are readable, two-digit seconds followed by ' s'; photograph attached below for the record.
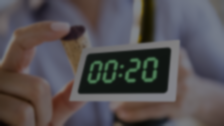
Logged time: 0 h 20 min
